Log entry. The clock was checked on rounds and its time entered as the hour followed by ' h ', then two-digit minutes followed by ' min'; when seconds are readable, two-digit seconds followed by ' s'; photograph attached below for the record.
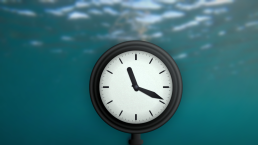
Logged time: 11 h 19 min
